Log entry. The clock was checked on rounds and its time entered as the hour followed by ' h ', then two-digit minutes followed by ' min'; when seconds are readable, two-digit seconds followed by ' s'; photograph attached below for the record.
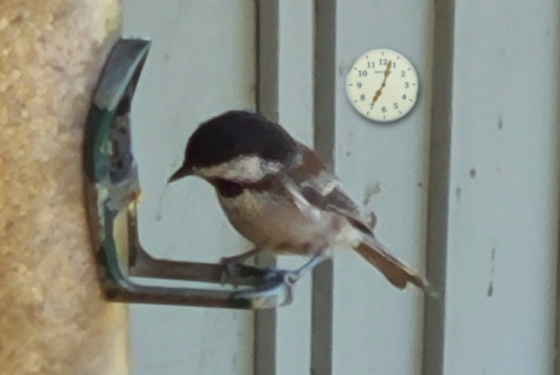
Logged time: 7 h 03 min
